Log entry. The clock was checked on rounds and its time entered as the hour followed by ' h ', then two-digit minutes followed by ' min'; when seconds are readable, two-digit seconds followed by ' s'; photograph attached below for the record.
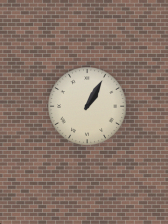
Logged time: 1 h 05 min
